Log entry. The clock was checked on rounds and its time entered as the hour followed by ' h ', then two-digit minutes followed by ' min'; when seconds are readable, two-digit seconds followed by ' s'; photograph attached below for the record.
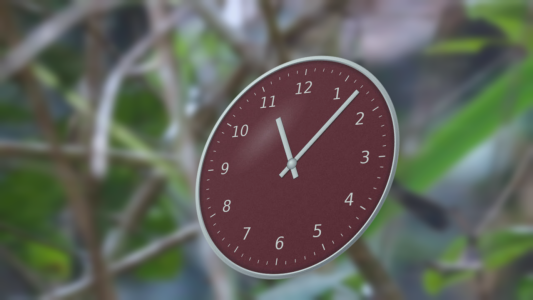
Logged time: 11 h 07 min
